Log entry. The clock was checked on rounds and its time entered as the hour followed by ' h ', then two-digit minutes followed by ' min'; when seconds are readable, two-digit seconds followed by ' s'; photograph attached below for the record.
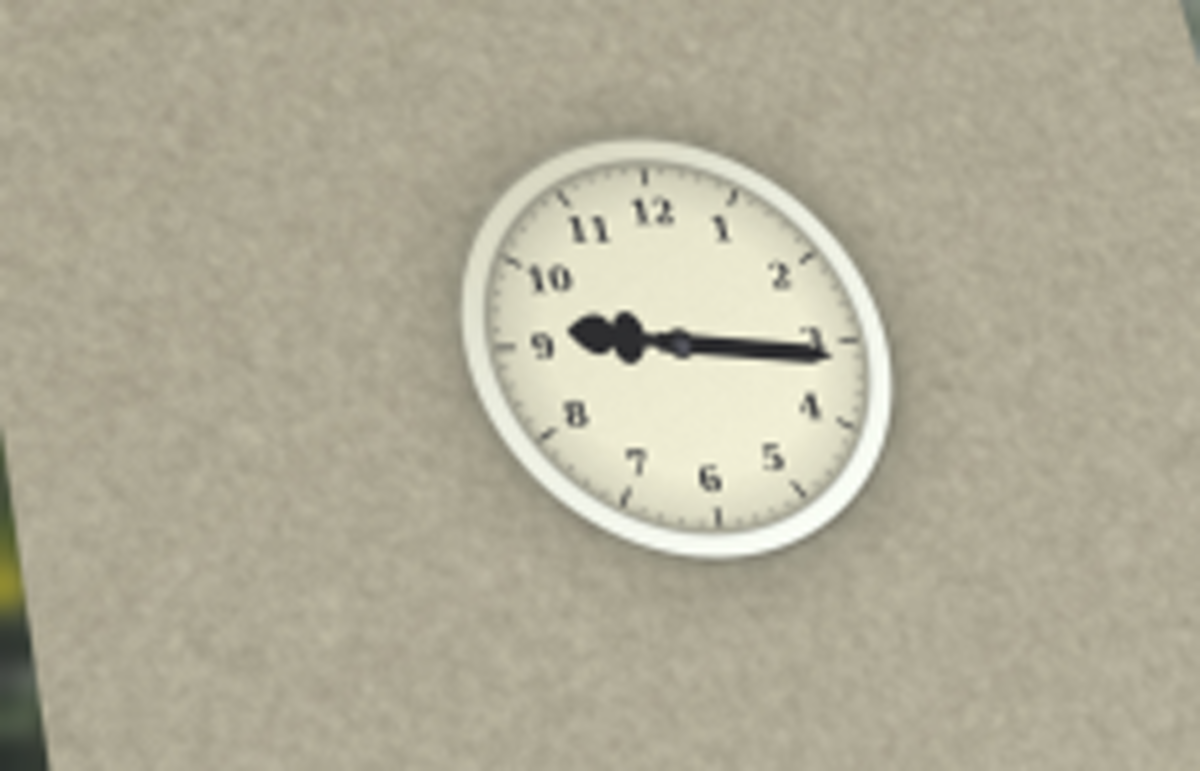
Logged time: 9 h 16 min
